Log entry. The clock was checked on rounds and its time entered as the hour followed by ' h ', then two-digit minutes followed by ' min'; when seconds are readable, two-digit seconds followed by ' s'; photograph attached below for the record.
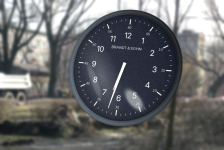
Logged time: 6 h 32 min
